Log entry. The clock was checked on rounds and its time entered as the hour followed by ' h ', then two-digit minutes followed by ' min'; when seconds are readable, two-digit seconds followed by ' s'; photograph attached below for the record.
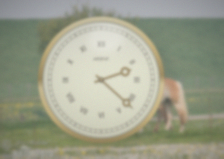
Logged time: 2 h 22 min
